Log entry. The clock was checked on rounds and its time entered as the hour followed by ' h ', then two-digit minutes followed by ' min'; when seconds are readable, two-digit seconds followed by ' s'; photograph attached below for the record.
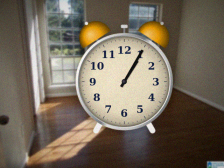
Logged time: 1 h 05 min
